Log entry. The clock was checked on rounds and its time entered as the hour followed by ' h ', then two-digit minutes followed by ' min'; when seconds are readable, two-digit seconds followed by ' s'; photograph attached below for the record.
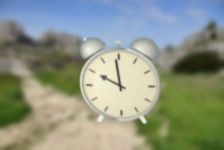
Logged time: 9 h 59 min
